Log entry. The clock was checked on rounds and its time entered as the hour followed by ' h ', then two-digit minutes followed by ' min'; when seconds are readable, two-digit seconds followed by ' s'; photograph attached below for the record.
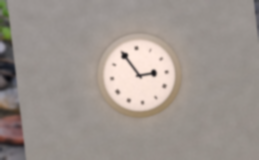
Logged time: 2 h 55 min
